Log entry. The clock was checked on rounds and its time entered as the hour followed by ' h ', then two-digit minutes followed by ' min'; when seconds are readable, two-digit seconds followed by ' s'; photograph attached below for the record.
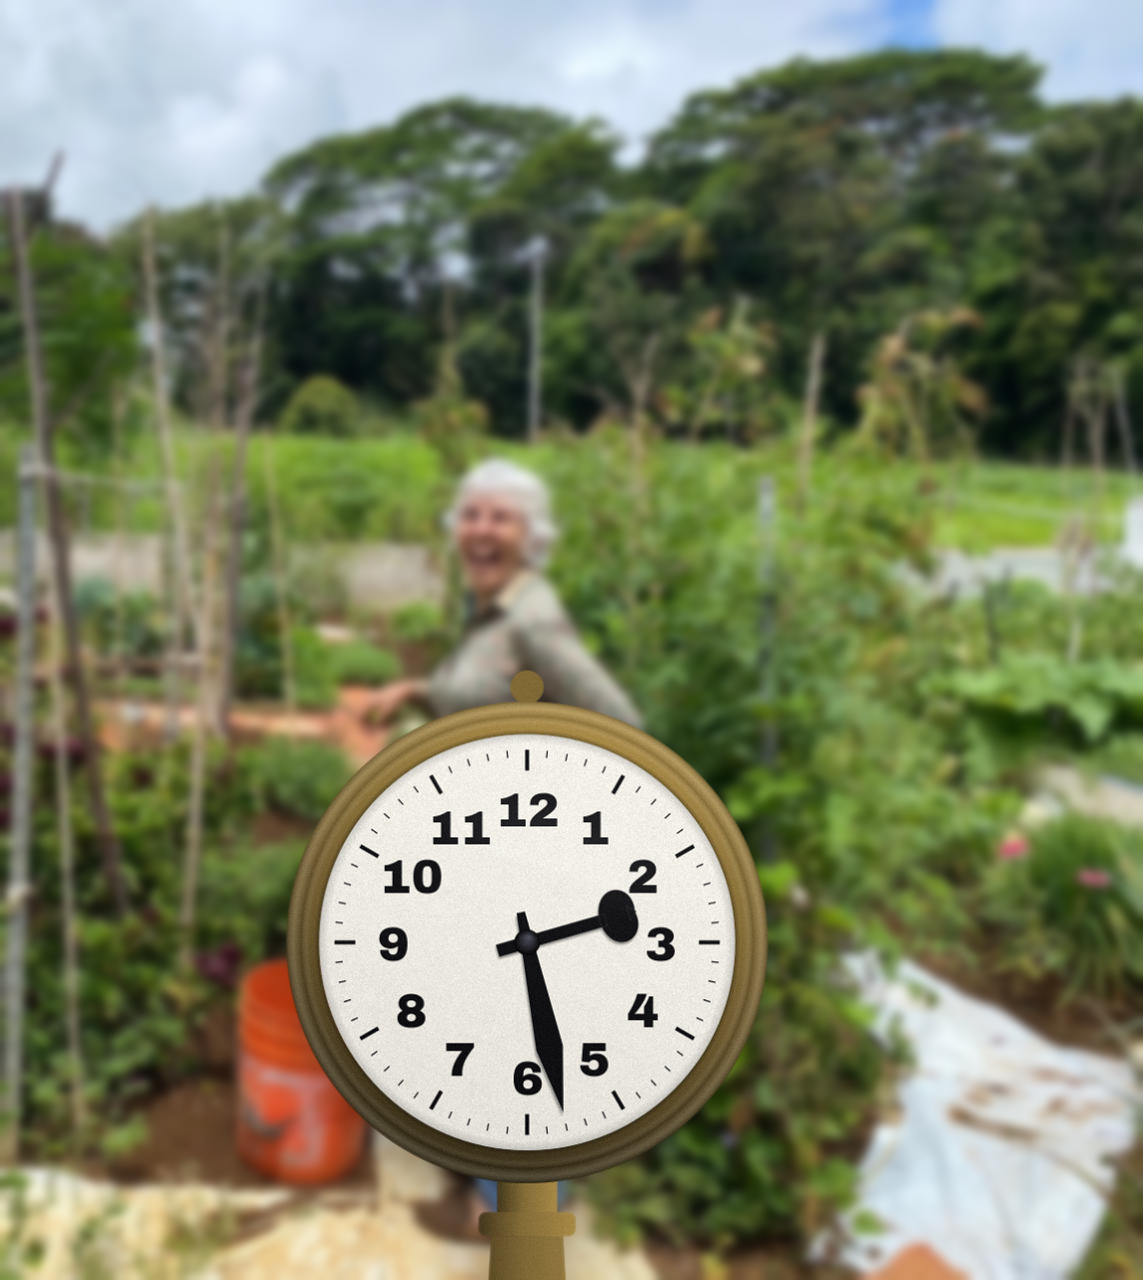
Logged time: 2 h 28 min
